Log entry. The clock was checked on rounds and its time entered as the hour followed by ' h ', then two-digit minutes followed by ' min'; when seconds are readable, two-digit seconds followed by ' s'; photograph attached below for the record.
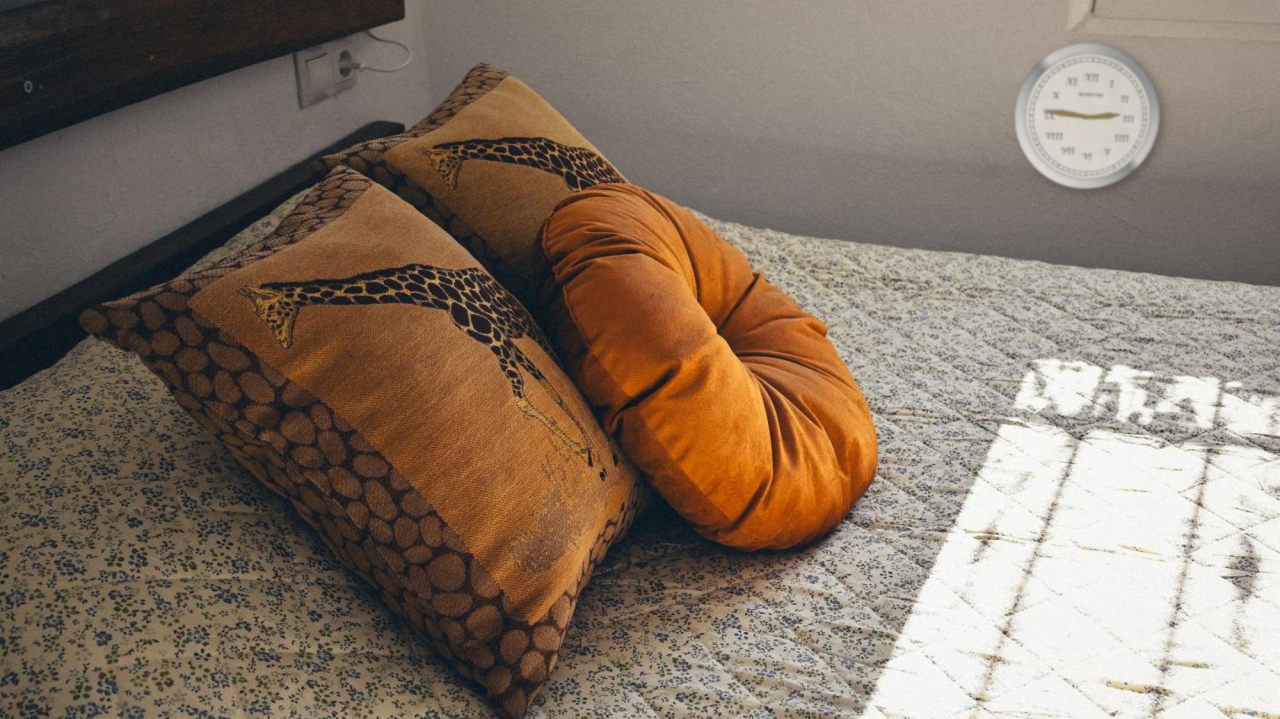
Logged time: 2 h 46 min
